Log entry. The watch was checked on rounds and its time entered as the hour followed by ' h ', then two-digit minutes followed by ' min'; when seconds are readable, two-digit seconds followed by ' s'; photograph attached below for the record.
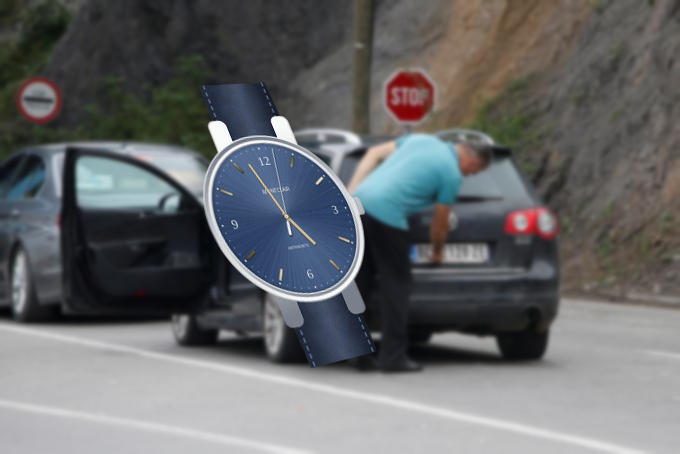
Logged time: 4 h 57 min 02 s
